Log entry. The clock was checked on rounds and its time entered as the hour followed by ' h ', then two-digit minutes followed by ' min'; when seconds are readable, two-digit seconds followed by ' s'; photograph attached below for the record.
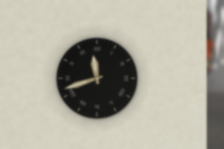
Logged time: 11 h 42 min
